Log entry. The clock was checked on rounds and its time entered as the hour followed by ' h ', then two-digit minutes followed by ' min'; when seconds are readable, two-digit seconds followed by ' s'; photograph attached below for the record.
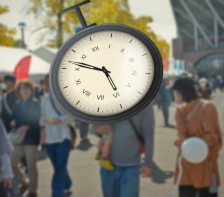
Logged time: 5 h 52 min
